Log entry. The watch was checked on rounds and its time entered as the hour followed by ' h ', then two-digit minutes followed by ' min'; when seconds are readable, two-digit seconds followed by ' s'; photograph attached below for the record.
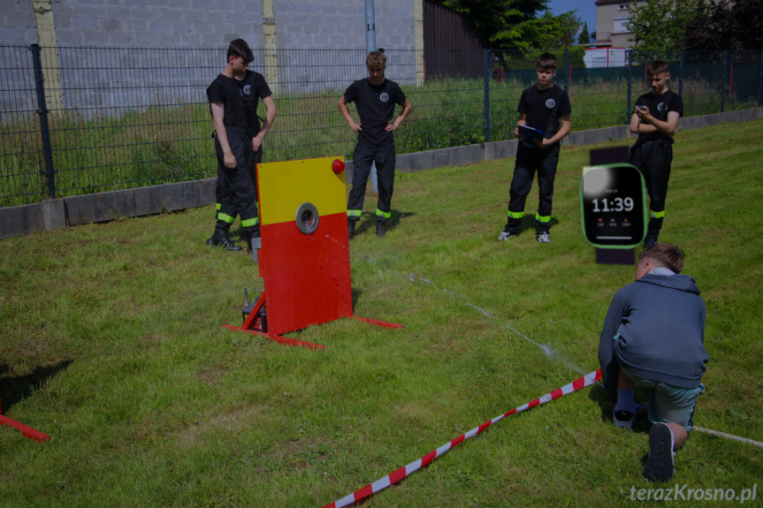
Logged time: 11 h 39 min
